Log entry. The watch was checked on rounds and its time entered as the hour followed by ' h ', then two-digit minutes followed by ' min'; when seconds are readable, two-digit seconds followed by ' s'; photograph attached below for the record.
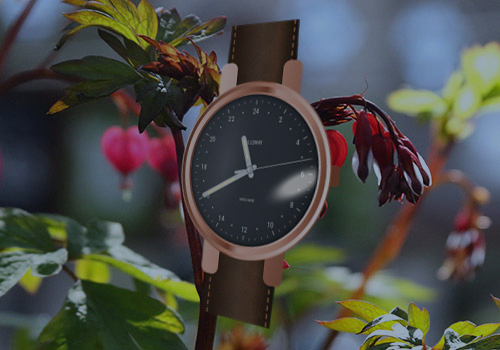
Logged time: 22 h 40 min 13 s
